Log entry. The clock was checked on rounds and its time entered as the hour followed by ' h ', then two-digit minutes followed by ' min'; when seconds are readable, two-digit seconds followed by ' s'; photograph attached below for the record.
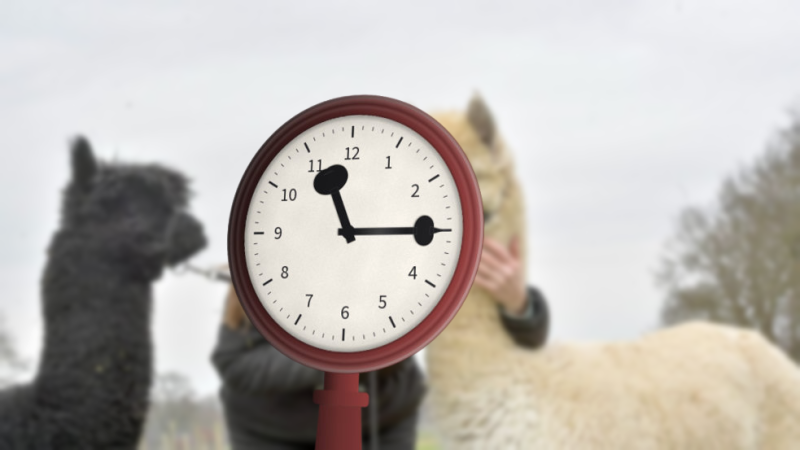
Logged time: 11 h 15 min
